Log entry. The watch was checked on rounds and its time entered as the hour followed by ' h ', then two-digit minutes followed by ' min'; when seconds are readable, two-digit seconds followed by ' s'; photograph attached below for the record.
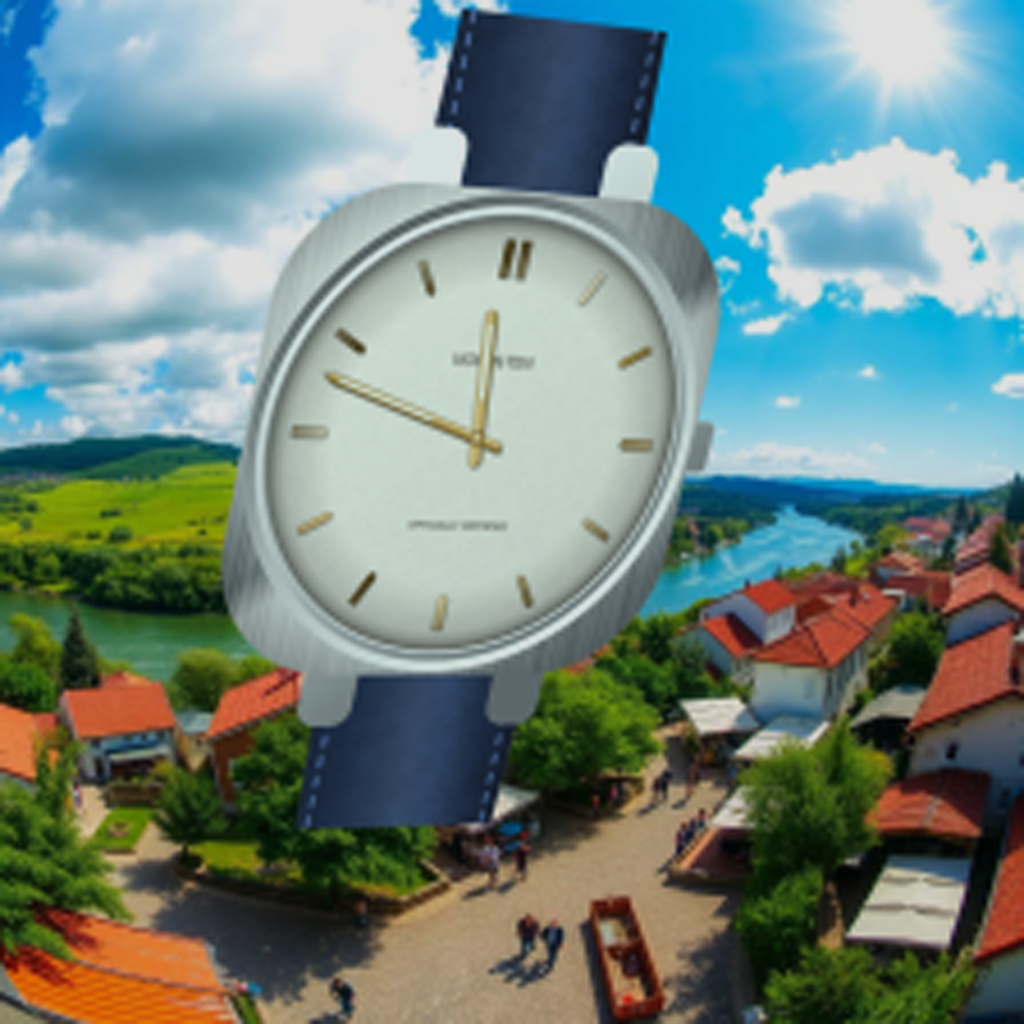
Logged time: 11 h 48 min
